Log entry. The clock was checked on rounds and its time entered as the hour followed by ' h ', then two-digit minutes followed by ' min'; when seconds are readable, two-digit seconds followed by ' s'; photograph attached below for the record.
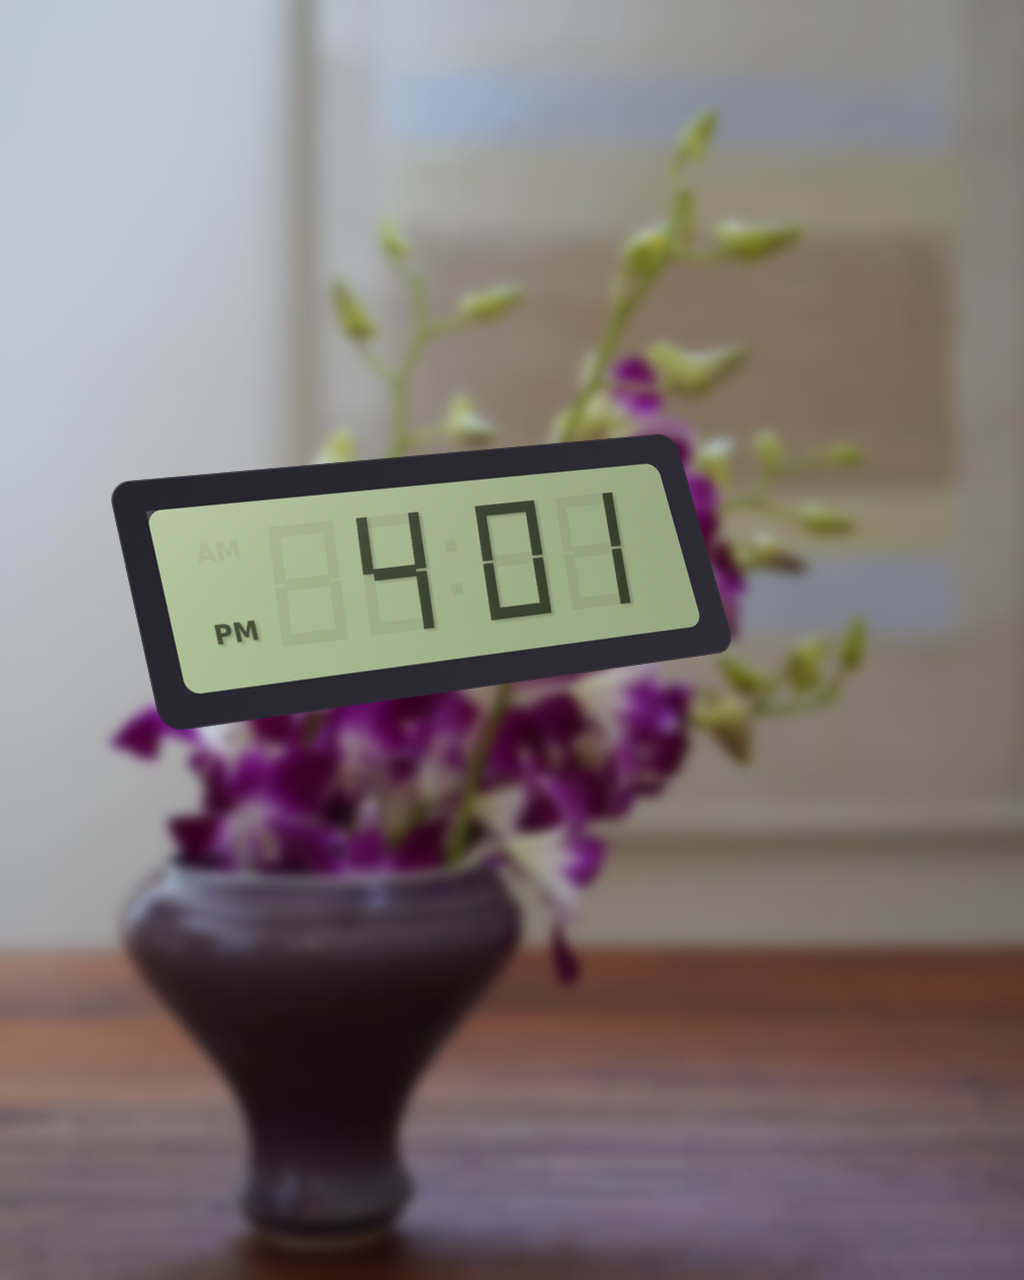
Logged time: 4 h 01 min
